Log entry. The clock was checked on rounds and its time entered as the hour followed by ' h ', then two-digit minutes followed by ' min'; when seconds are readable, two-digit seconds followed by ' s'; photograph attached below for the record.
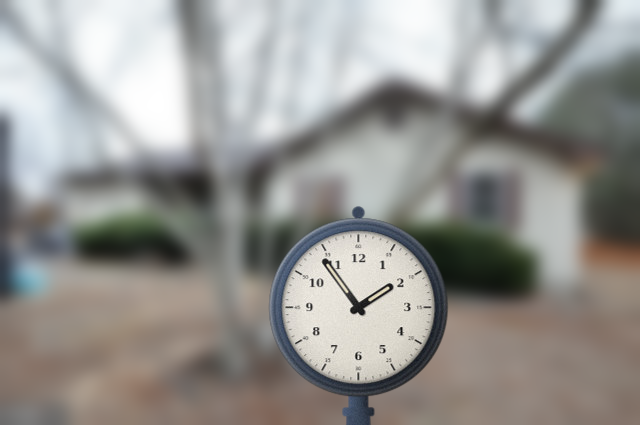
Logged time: 1 h 54 min
